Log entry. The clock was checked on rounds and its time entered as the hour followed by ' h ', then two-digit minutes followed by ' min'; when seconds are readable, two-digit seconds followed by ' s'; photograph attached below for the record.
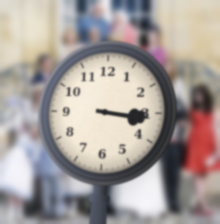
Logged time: 3 h 16 min
